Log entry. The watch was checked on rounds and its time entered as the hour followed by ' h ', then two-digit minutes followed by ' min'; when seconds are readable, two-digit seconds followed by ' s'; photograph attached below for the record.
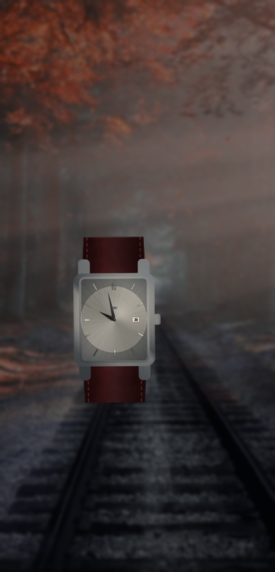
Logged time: 9 h 58 min
